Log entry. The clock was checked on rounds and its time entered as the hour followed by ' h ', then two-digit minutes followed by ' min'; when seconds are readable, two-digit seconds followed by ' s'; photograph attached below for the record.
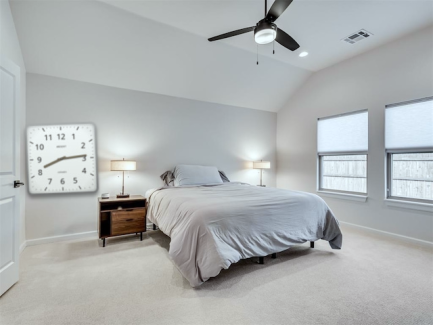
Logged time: 8 h 14 min
